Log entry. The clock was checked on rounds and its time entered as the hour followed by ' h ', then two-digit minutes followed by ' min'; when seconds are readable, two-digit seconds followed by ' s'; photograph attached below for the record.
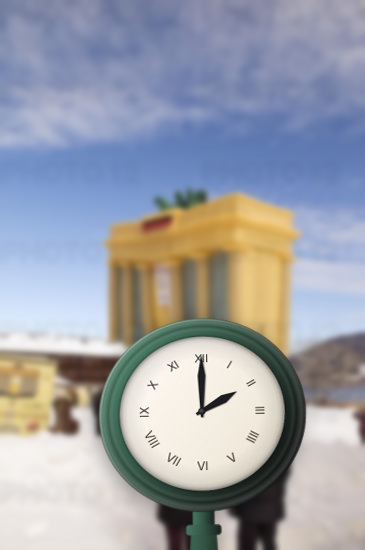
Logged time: 2 h 00 min
